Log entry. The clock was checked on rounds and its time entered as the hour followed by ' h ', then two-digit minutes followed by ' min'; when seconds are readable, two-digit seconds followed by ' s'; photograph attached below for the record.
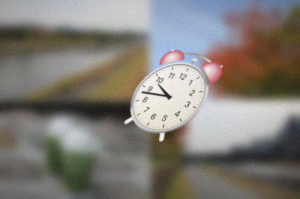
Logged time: 9 h 43 min
